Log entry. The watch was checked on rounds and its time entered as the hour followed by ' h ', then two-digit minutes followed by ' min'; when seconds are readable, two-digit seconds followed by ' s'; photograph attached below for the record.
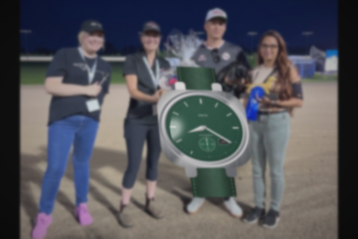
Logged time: 8 h 21 min
